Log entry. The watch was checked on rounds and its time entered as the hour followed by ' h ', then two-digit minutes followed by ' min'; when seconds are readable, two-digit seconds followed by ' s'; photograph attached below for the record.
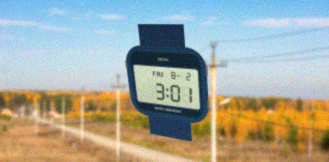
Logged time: 3 h 01 min
